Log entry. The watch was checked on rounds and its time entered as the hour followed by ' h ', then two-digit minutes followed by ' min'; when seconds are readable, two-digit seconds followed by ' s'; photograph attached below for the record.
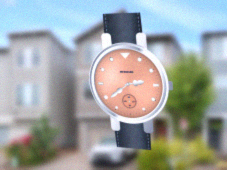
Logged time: 2 h 39 min
